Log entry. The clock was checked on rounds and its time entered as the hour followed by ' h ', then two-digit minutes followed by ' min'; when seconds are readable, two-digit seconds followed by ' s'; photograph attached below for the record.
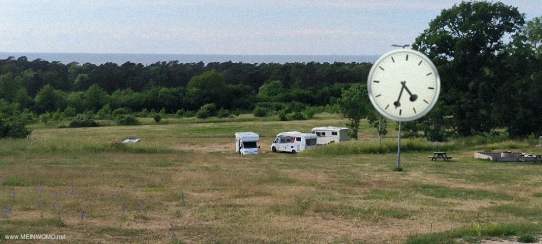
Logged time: 4 h 32 min
